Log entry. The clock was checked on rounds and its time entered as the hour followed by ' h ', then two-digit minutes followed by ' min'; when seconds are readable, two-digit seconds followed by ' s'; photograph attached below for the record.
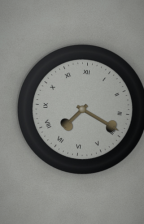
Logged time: 7 h 19 min
